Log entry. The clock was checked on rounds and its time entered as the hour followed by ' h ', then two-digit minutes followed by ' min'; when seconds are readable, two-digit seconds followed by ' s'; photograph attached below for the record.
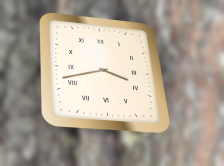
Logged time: 3 h 42 min
